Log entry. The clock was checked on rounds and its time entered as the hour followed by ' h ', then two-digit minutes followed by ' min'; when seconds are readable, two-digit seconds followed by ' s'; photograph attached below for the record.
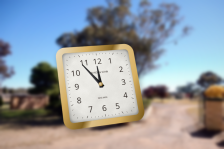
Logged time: 11 h 54 min
